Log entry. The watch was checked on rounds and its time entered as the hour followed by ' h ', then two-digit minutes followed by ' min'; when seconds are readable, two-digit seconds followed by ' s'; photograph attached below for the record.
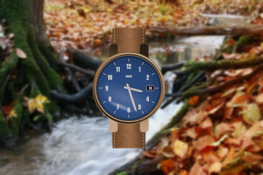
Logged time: 3 h 27 min
